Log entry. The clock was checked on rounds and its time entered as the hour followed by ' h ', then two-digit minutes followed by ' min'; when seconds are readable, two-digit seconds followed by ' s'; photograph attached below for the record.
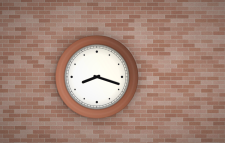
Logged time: 8 h 18 min
